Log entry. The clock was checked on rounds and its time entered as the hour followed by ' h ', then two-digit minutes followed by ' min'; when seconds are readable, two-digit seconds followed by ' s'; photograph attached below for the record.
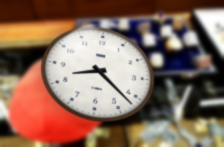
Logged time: 8 h 22 min
